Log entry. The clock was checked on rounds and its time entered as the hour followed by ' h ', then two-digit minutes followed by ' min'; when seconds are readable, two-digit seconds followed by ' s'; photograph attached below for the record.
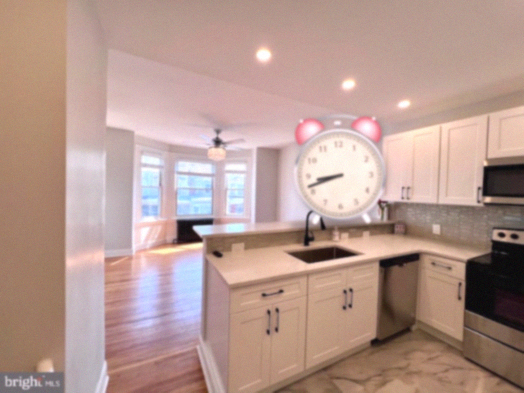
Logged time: 8 h 42 min
